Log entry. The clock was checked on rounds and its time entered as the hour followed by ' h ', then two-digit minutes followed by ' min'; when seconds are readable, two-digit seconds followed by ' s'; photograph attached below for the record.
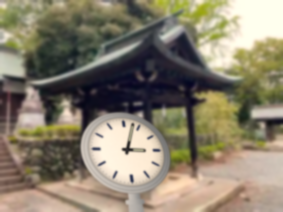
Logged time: 3 h 03 min
